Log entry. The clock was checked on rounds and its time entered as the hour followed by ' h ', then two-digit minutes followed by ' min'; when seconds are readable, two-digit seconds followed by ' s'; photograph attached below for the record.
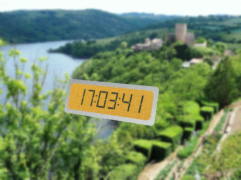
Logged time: 17 h 03 min 41 s
